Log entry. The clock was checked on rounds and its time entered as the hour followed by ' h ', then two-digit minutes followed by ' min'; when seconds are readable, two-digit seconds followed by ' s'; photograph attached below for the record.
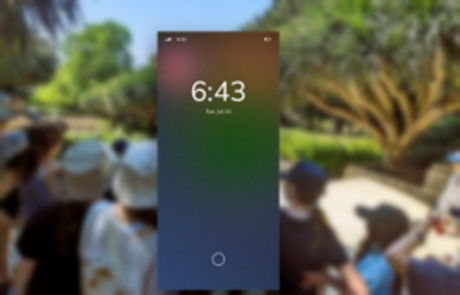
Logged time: 6 h 43 min
